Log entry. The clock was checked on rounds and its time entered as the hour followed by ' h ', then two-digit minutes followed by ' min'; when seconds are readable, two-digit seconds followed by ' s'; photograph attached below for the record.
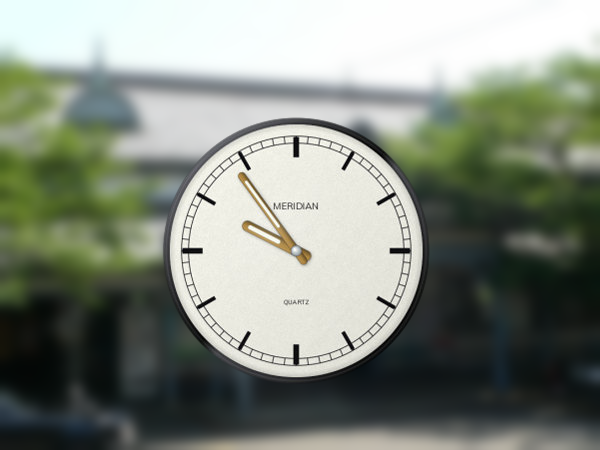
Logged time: 9 h 54 min
